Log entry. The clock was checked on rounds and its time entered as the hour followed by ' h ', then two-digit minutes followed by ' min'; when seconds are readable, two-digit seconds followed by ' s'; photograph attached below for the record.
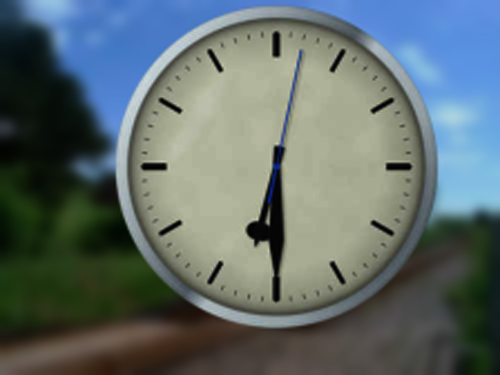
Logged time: 6 h 30 min 02 s
